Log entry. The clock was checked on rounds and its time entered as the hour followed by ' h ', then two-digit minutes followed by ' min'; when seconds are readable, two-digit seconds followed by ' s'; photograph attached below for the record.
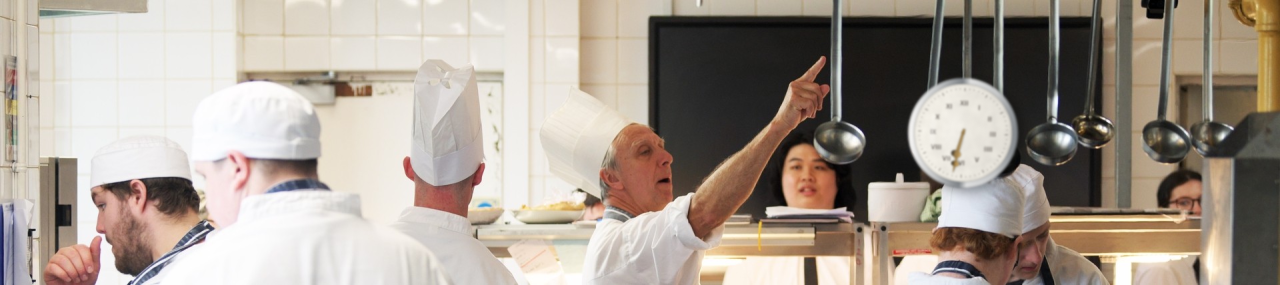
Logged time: 6 h 32 min
